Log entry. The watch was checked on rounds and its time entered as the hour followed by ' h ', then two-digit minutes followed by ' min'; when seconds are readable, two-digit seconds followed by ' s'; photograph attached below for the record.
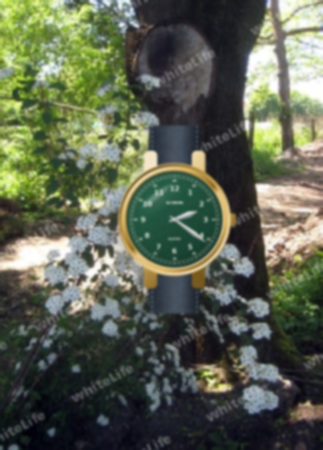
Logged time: 2 h 21 min
